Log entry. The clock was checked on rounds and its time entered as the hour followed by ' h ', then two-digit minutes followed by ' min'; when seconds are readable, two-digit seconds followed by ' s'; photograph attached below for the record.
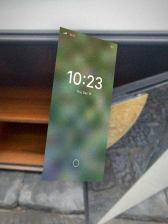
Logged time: 10 h 23 min
